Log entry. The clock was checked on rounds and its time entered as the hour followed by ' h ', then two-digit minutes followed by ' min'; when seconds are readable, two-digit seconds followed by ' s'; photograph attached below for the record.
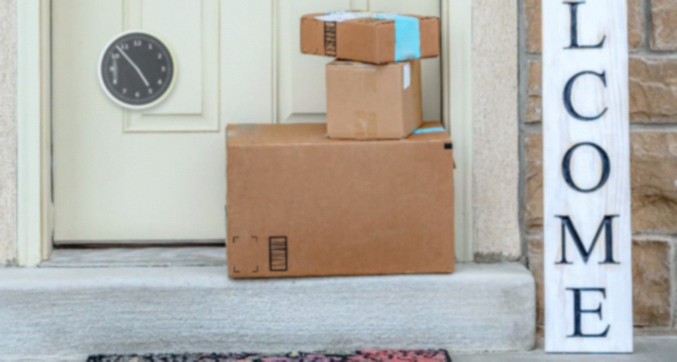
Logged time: 4 h 53 min
